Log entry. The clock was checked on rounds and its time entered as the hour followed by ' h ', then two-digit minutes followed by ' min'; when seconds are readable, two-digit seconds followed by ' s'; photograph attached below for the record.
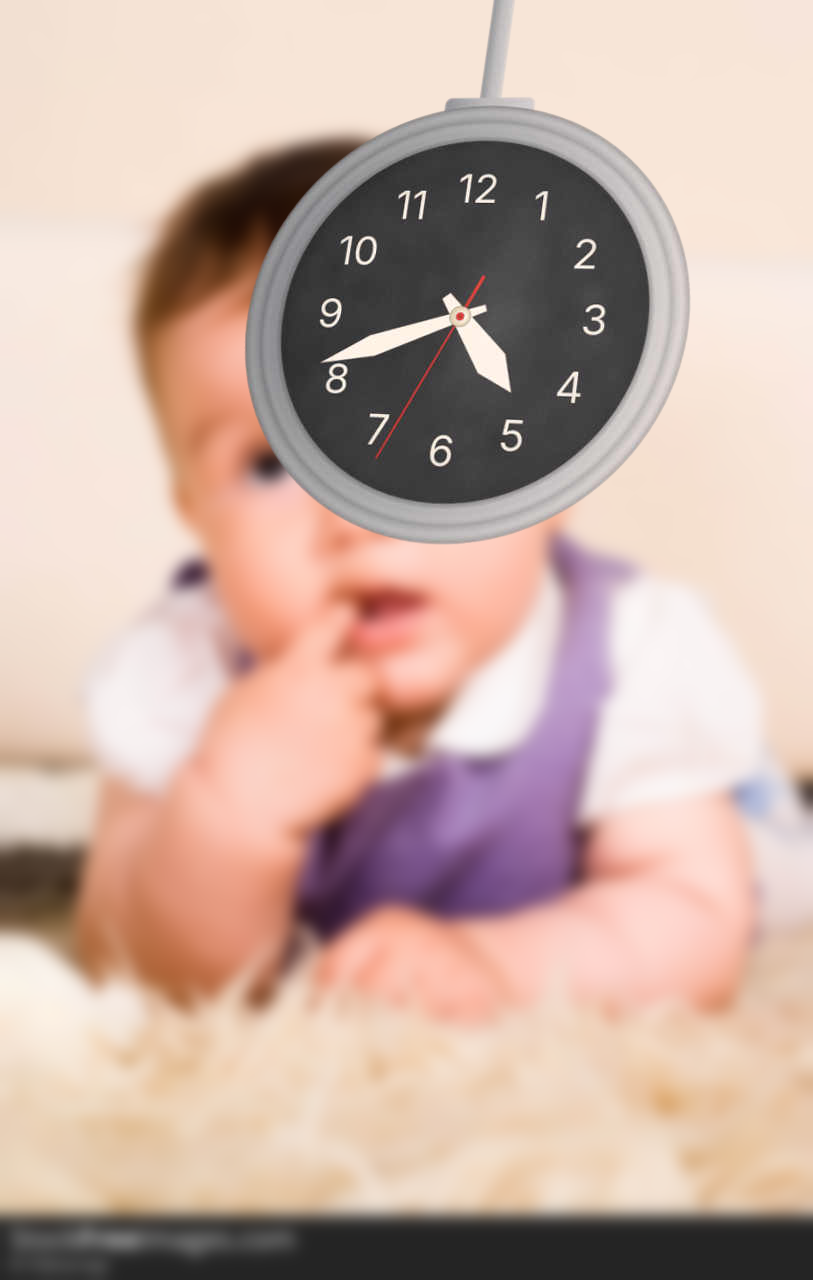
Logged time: 4 h 41 min 34 s
